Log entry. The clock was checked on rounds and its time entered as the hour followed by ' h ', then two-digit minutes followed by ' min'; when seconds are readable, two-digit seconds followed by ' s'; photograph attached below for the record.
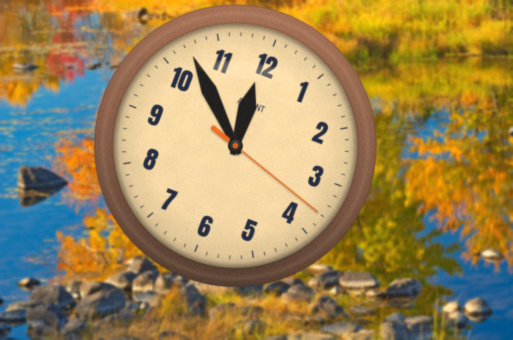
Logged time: 11 h 52 min 18 s
